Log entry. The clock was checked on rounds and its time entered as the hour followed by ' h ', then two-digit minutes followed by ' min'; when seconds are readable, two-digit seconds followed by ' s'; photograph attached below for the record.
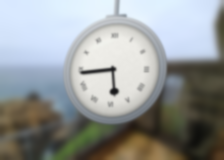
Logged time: 5 h 44 min
